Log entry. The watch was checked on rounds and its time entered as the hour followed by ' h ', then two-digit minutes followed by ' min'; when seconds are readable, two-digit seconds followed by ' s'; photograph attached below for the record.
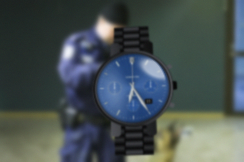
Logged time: 6 h 25 min
